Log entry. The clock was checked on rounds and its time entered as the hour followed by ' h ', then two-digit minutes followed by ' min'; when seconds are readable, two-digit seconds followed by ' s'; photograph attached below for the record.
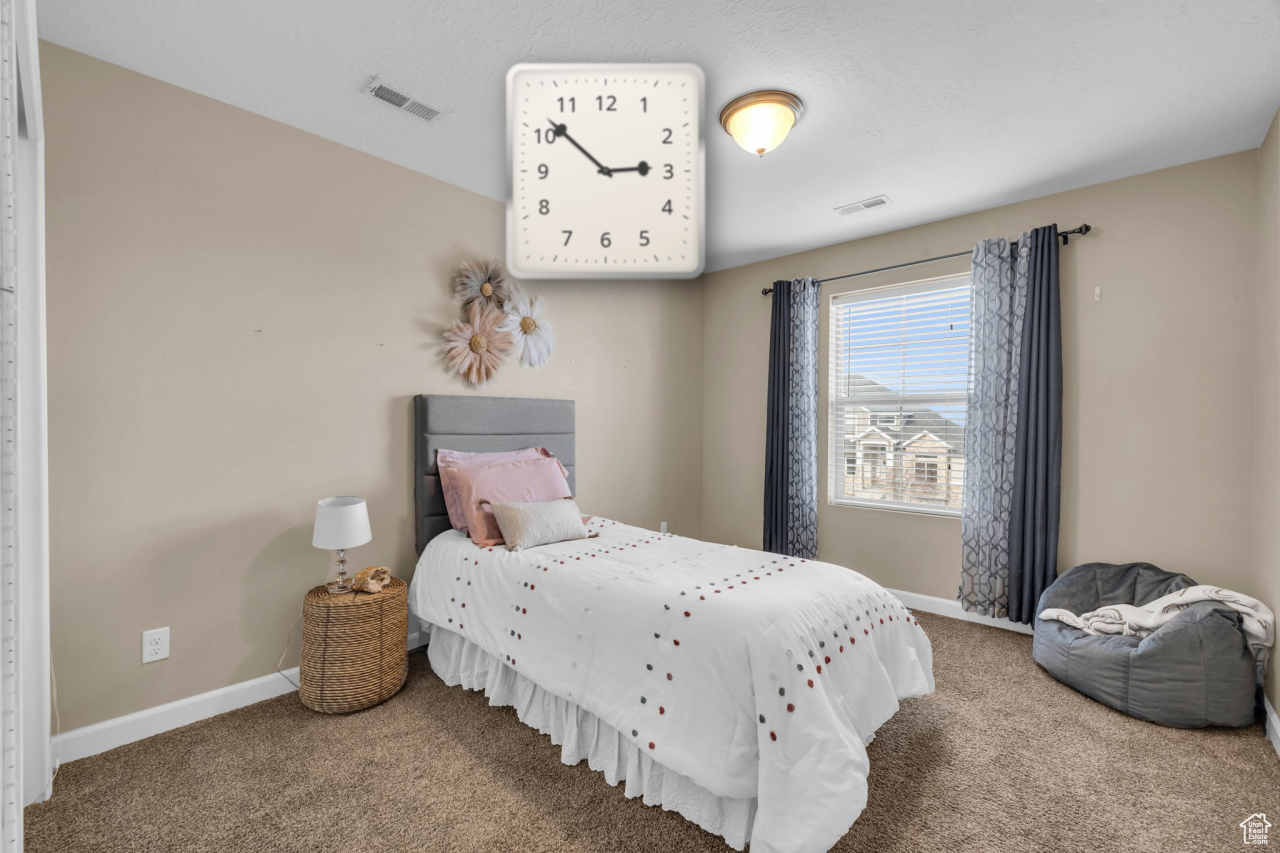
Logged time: 2 h 52 min
